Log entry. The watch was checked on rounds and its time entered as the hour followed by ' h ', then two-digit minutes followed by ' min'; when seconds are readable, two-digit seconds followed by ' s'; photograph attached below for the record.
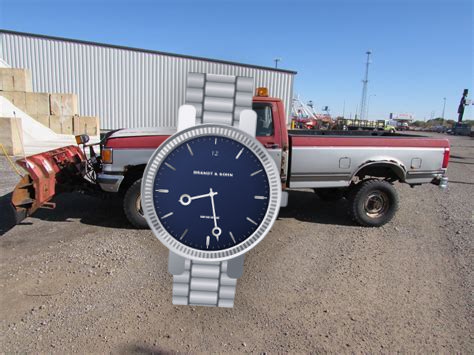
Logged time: 8 h 28 min
